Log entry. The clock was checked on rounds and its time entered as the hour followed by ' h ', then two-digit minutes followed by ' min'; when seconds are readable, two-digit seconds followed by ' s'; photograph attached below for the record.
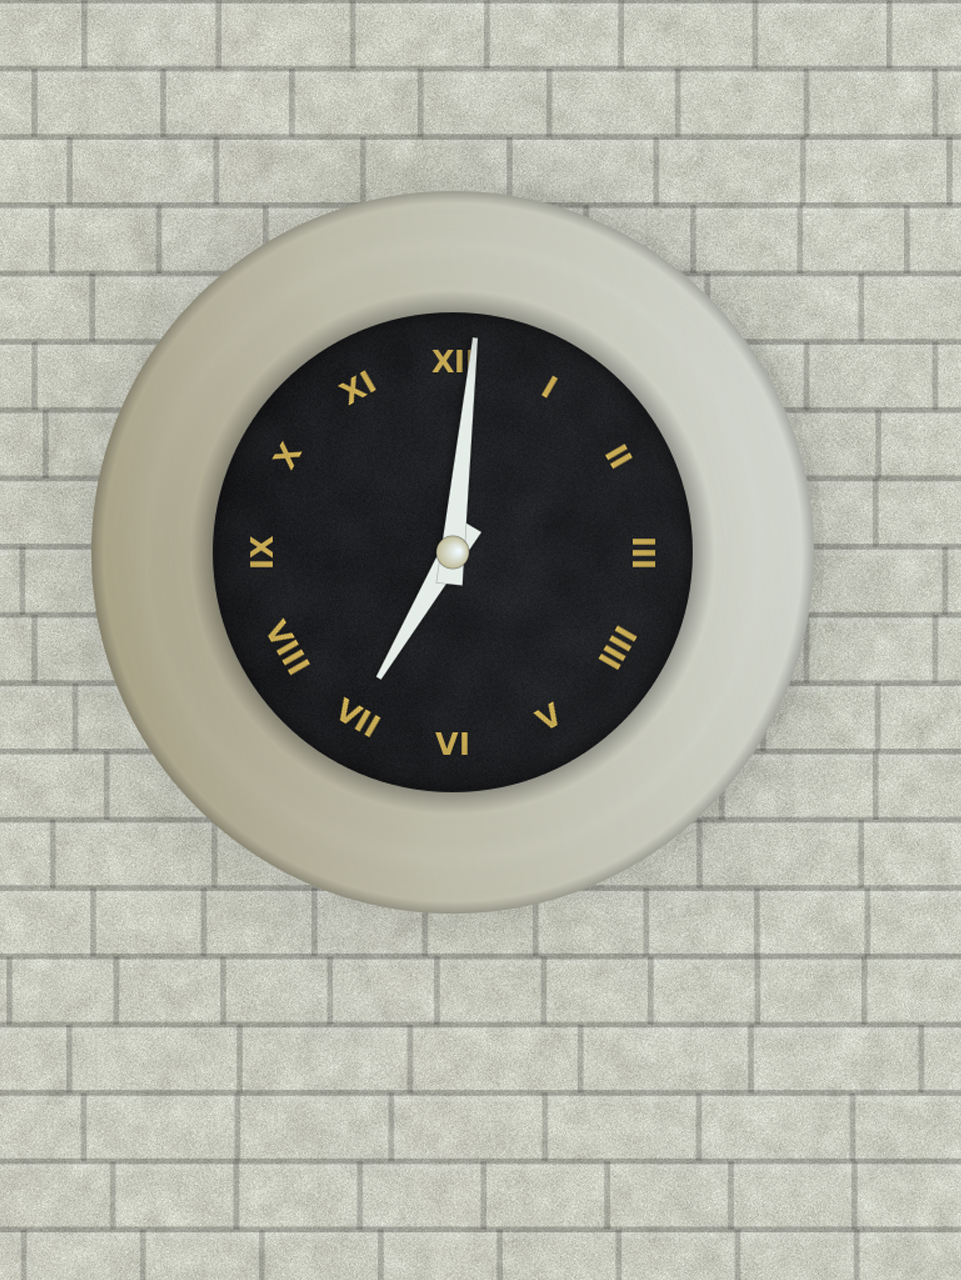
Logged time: 7 h 01 min
